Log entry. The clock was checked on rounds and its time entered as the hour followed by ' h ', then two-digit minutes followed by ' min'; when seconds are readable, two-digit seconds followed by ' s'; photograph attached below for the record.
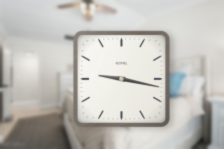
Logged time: 9 h 17 min
